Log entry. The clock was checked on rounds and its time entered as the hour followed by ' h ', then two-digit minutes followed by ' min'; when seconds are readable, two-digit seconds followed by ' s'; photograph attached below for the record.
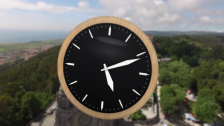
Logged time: 5 h 11 min
